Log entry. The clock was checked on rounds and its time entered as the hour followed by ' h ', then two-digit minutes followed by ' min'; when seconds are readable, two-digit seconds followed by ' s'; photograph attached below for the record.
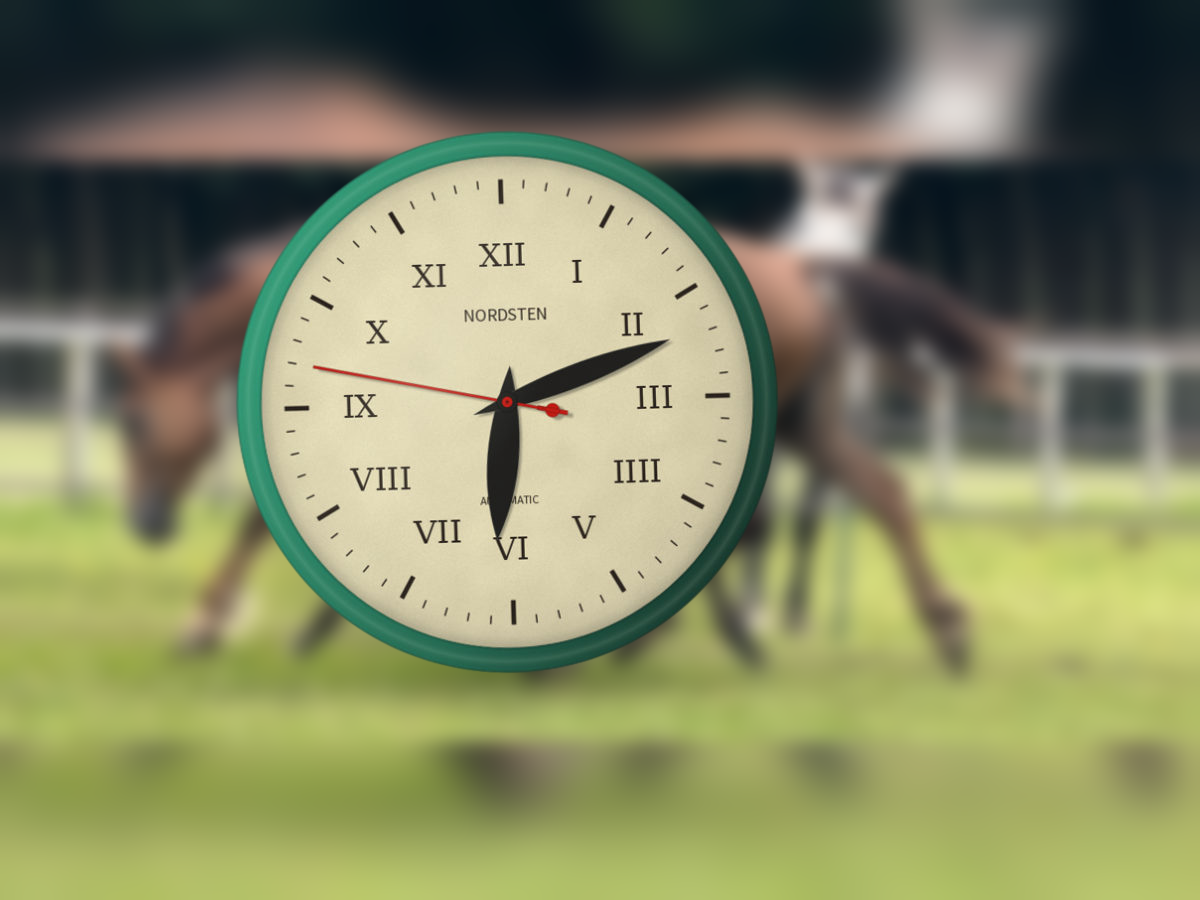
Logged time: 6 h 11 min 47 s
